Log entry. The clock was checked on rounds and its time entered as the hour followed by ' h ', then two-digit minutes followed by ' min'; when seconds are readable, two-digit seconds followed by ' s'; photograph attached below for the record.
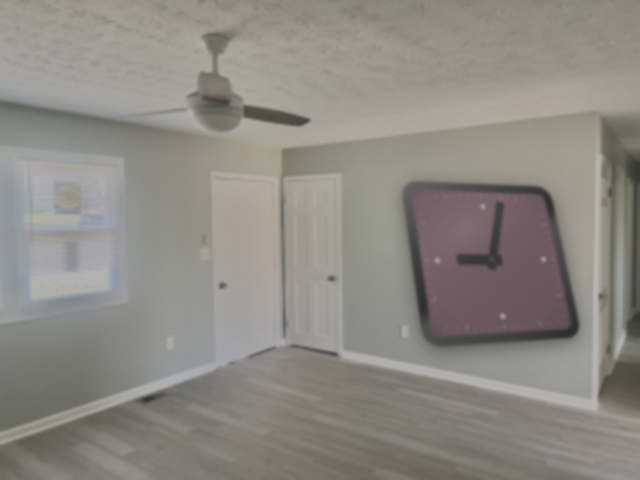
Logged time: 9 h 03 min
